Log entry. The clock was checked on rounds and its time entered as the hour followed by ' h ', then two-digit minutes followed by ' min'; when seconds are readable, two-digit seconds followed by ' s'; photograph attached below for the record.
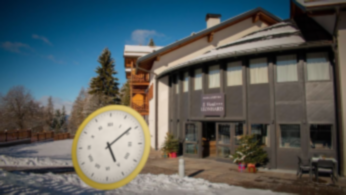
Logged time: 5 h 09 min
